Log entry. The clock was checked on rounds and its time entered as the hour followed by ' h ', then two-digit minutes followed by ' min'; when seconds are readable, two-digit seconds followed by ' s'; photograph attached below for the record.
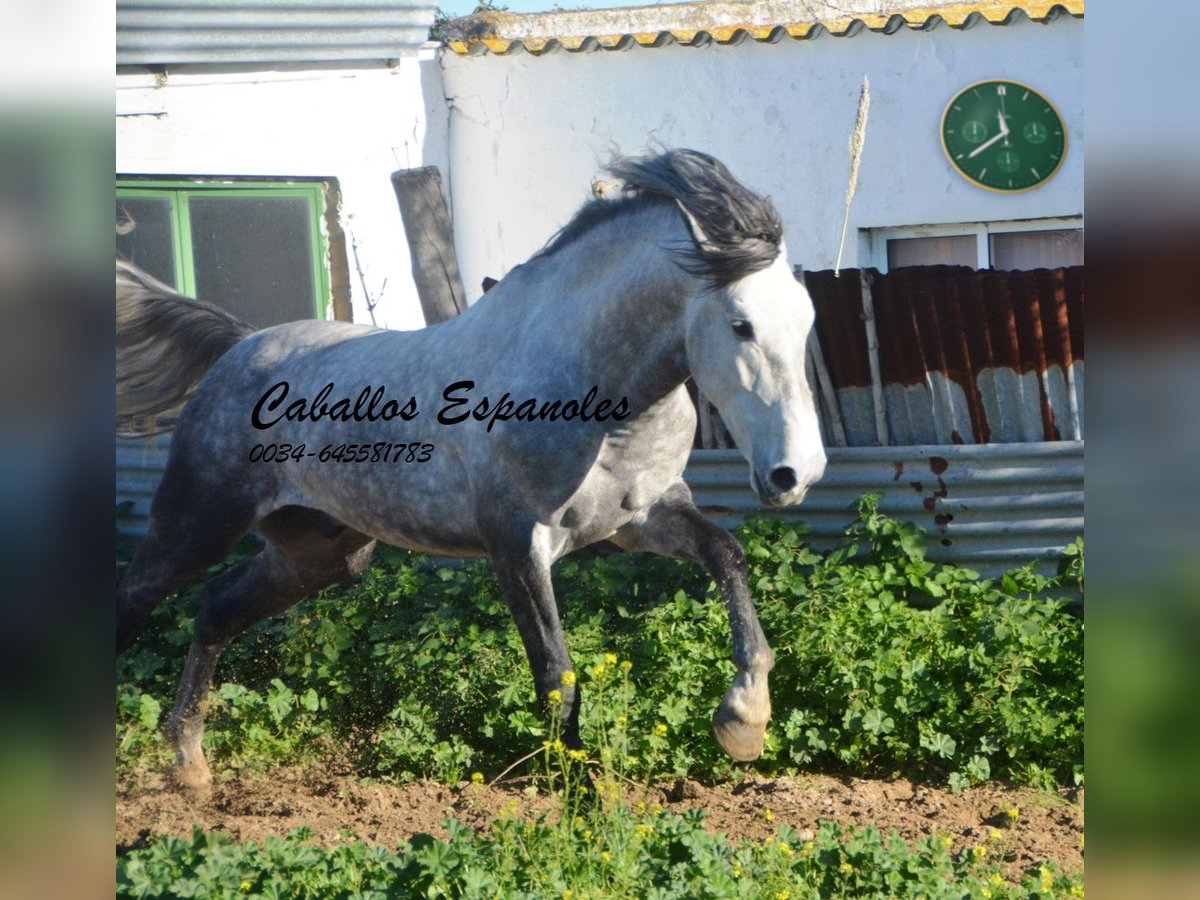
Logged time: 11 h 39 min
